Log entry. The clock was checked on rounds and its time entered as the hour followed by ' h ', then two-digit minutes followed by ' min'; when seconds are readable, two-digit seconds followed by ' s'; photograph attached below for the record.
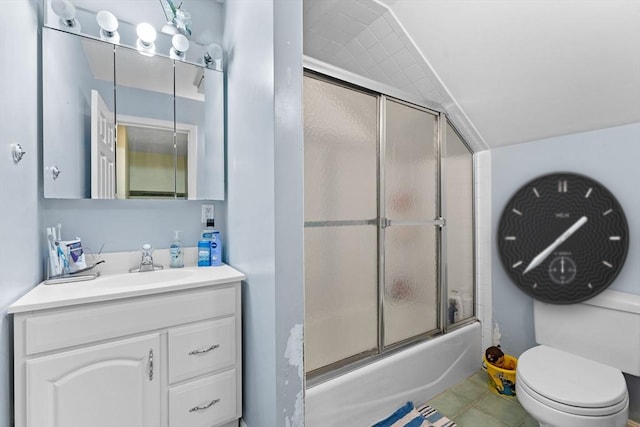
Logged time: 1 h 38 min
